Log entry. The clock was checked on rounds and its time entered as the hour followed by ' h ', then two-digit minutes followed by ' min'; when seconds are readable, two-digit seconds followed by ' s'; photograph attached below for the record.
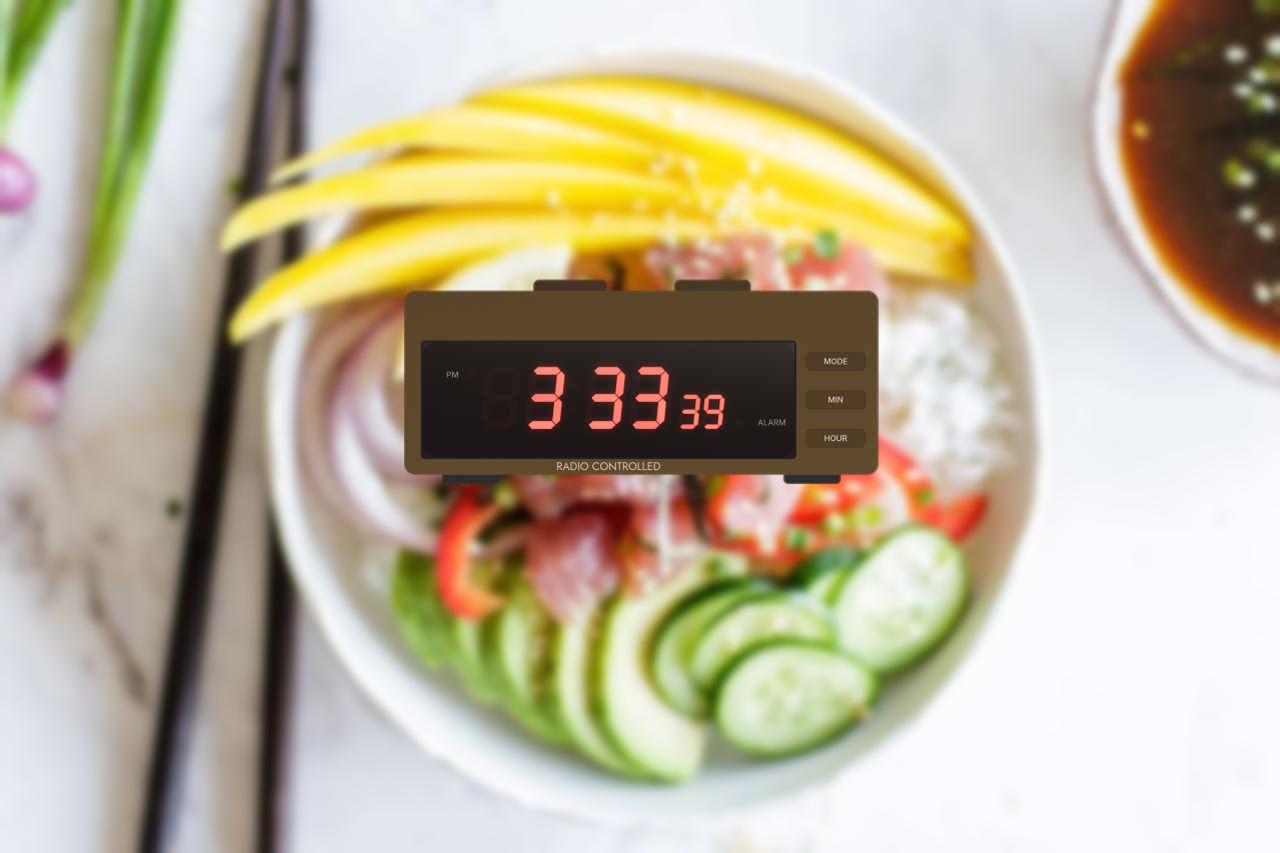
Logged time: 3 h 33 min 39 s
